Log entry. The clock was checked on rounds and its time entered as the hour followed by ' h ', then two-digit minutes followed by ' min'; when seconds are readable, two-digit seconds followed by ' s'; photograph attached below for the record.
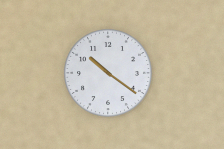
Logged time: 10 h 21 min
